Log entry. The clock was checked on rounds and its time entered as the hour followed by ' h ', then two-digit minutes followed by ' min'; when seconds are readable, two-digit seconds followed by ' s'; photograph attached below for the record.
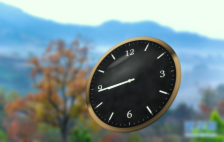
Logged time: 8 h 44 min
